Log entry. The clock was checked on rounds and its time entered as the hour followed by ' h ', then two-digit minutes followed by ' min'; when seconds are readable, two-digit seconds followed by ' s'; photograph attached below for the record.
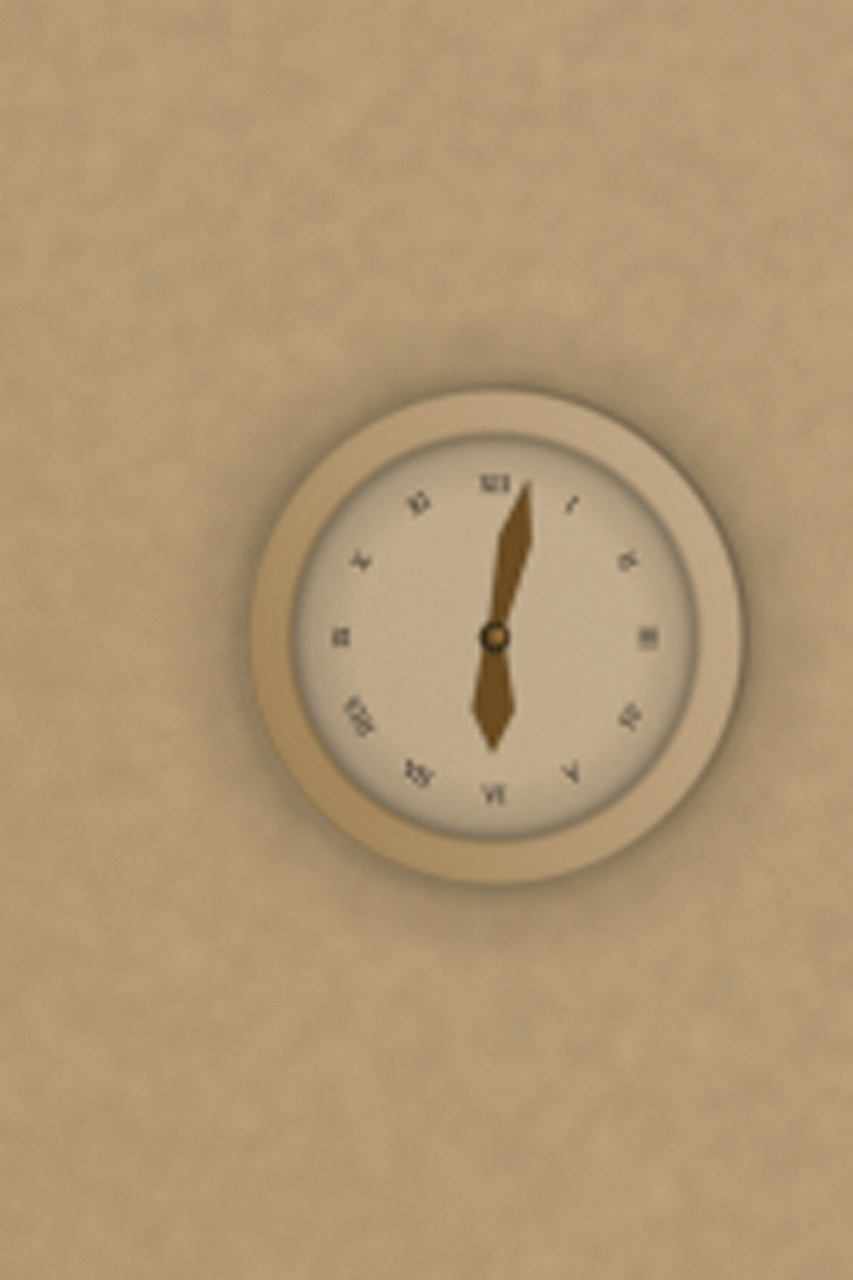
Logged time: 6 h 02 min
